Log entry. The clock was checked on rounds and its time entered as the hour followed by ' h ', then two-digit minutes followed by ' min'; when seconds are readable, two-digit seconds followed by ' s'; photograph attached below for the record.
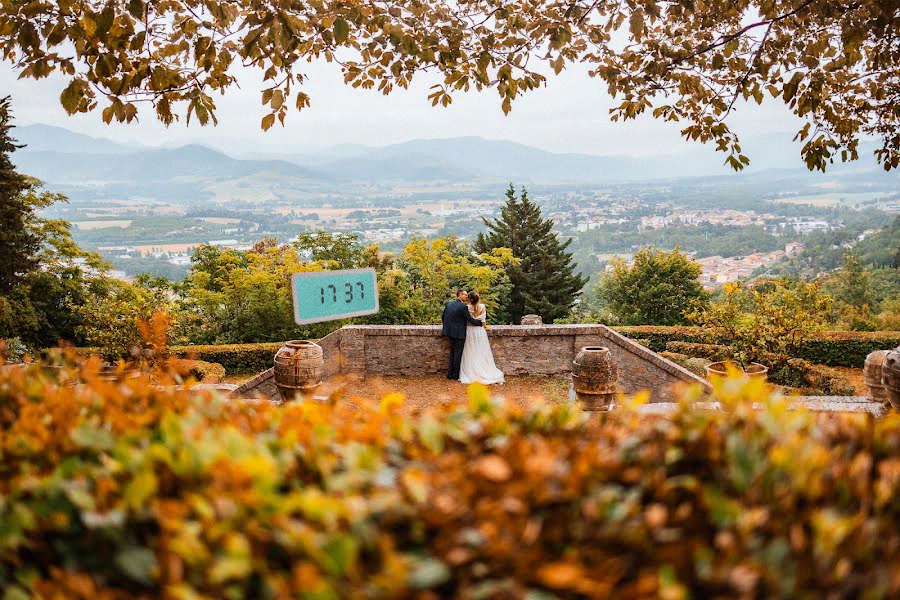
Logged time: 17 h 37 min
